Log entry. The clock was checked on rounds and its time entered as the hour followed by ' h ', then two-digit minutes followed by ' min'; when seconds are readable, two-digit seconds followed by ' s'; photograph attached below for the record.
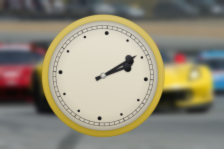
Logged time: 2 h 09 min
